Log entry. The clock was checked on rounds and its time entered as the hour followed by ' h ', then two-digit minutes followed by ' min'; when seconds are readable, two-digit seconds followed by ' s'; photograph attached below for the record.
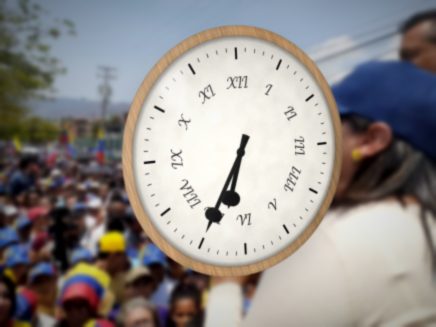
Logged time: 6 h 35 min
